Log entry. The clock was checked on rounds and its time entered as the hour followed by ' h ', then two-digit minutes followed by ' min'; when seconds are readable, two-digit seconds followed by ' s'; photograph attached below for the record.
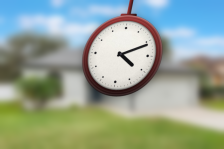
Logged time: 4 h 11 min
